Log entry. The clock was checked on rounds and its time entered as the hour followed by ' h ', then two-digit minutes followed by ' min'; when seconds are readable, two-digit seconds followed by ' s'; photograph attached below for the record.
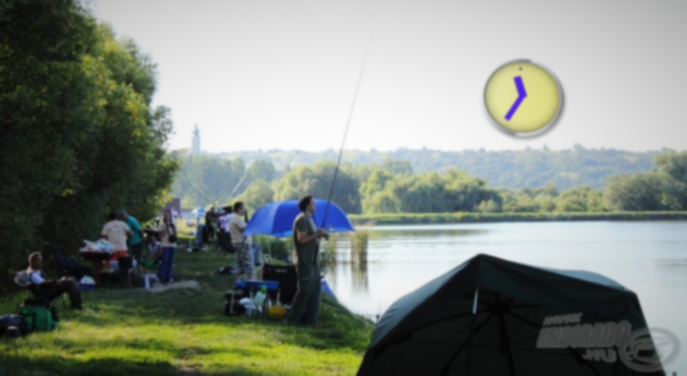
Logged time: 11 h 36 min
